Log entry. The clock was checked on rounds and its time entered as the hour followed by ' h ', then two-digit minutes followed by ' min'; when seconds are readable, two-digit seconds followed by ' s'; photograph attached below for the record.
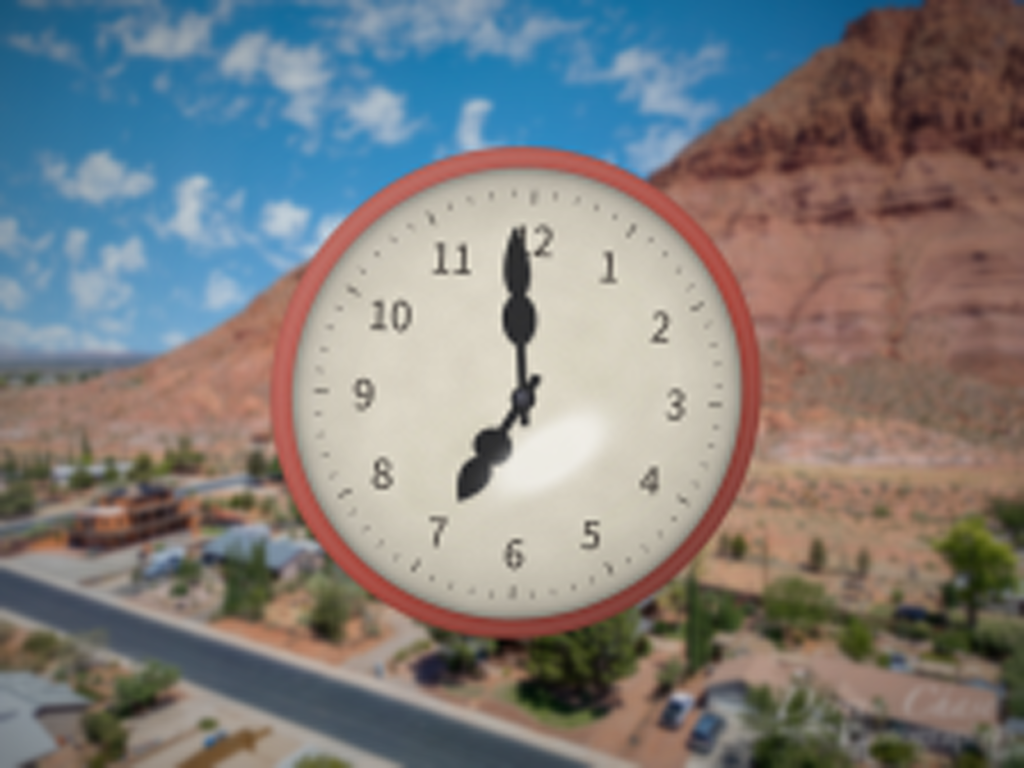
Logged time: 6 h 59 min
